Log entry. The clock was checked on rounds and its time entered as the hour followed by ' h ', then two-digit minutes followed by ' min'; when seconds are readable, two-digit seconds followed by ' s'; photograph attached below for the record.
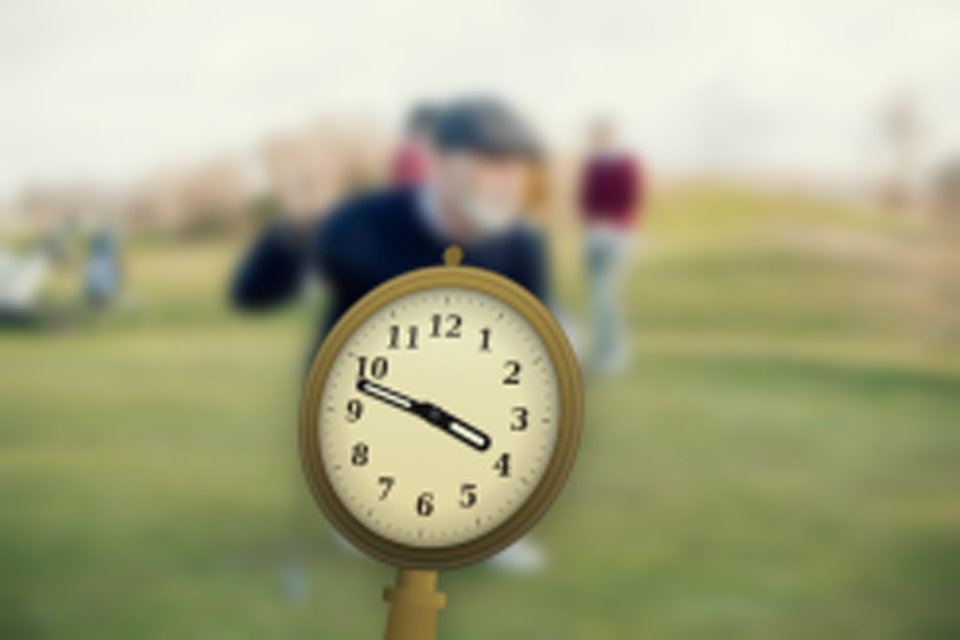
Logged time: 3 h 48 min
